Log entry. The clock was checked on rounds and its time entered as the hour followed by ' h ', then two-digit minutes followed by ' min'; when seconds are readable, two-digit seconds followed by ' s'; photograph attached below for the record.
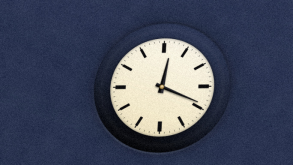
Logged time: 12 h 19 min
